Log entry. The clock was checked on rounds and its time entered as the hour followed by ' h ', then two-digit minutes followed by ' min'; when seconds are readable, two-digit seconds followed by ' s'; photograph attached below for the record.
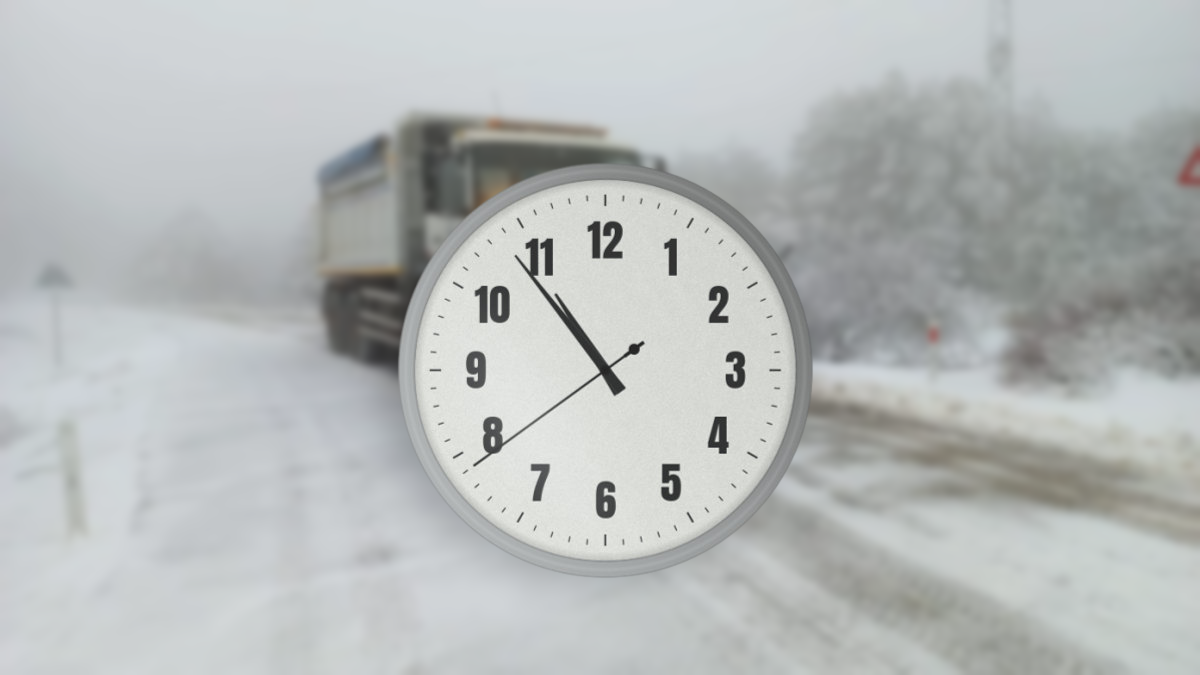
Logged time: 10 h 53 min 39 s
